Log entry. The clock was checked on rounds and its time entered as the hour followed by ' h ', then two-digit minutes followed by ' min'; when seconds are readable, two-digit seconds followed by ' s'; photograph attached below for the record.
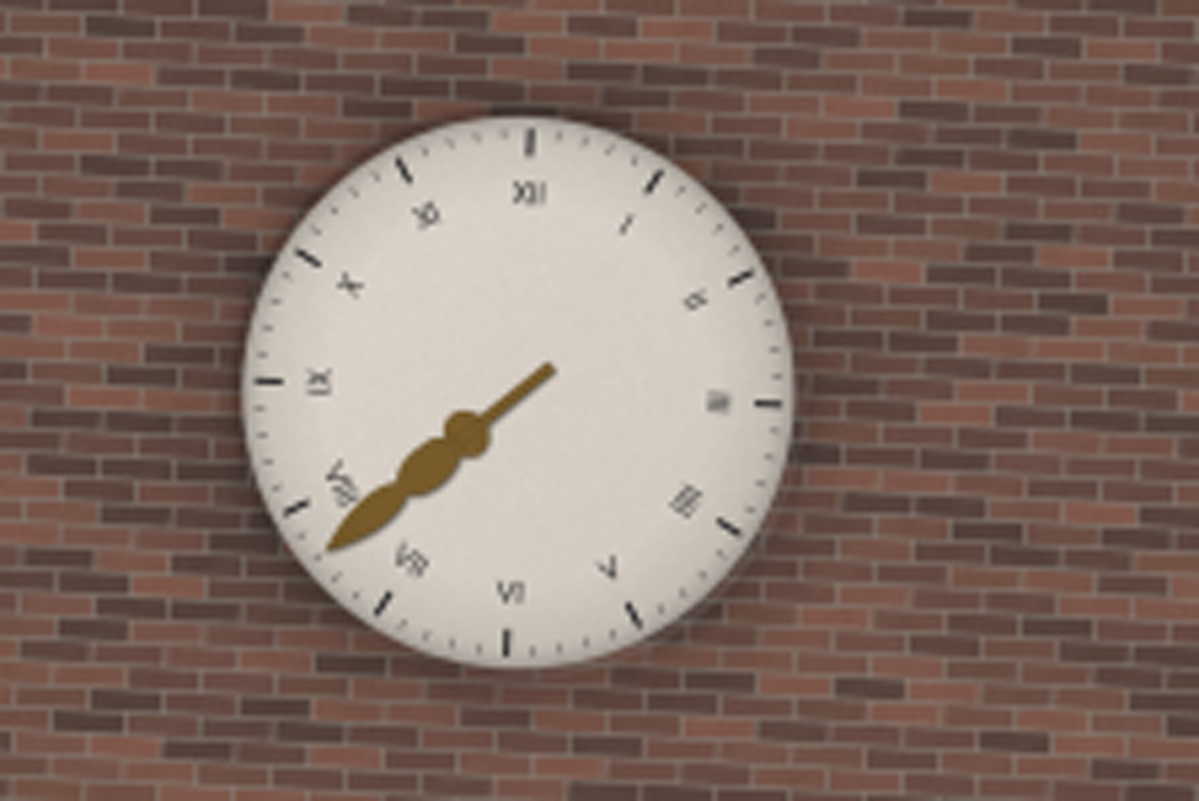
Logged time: 7 h 38 min
